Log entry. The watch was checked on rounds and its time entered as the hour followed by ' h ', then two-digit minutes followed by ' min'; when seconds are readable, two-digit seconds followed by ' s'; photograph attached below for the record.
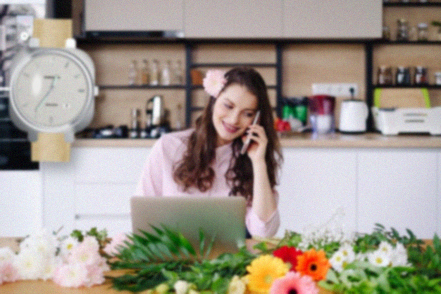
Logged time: 12 h 36 min
